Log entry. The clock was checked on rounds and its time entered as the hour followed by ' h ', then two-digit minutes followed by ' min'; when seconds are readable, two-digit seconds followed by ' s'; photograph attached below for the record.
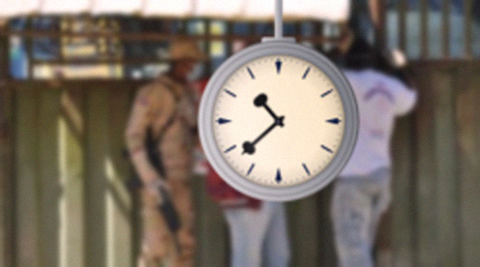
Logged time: 10 h 38 min
